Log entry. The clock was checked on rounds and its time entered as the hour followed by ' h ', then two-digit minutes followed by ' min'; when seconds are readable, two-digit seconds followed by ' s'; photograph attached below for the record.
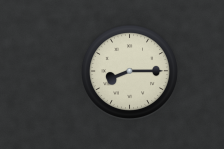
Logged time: 8 h 15 min
